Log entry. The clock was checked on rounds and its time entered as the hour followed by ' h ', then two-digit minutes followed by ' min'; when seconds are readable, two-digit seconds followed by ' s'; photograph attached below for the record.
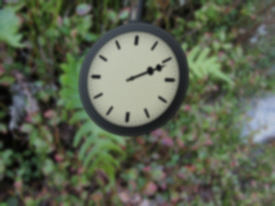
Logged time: 2 h 11 min
